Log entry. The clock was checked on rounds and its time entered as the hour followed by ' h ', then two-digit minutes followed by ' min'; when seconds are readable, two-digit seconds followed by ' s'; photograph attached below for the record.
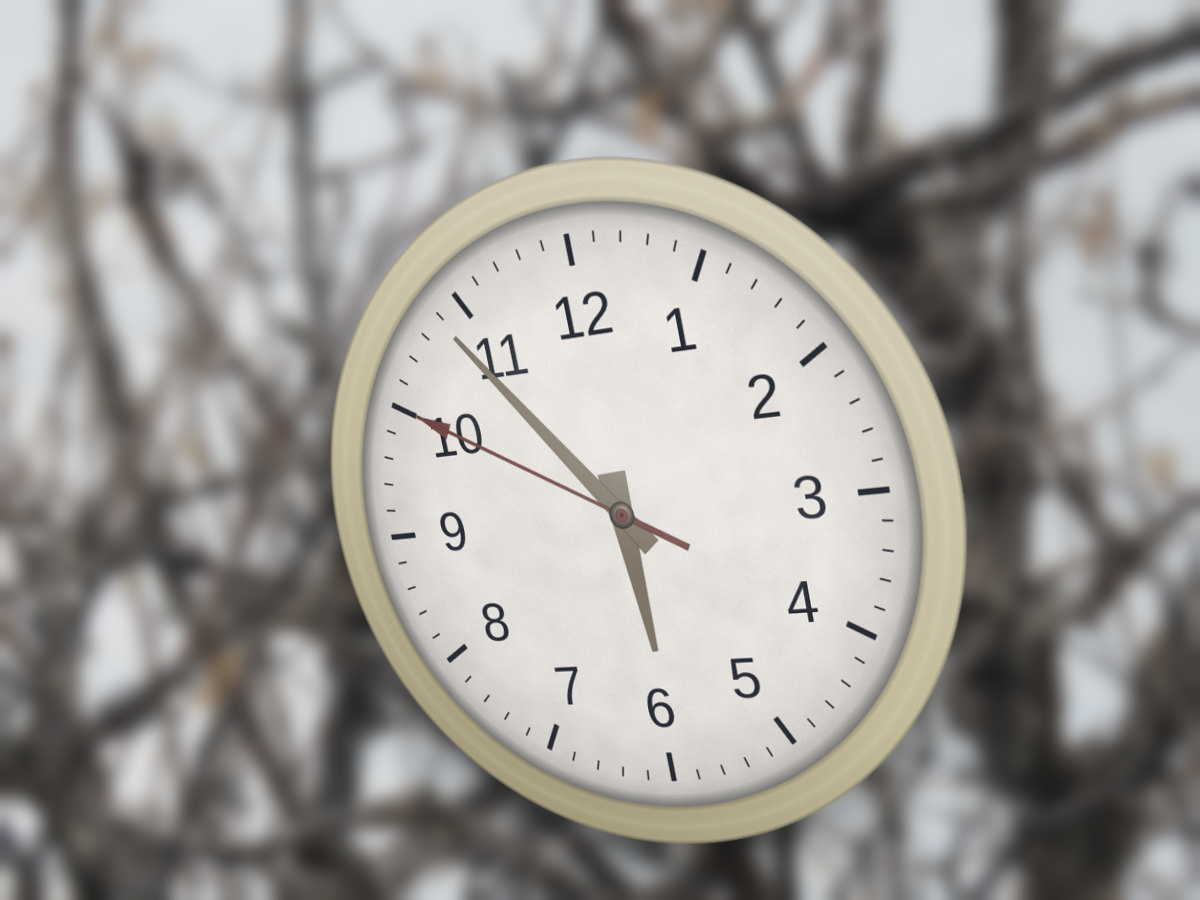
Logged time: 5 h 53 min 50 s
